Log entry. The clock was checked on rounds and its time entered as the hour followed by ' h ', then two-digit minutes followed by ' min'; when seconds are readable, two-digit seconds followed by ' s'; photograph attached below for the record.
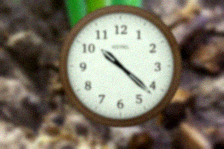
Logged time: 10 h 22 min
